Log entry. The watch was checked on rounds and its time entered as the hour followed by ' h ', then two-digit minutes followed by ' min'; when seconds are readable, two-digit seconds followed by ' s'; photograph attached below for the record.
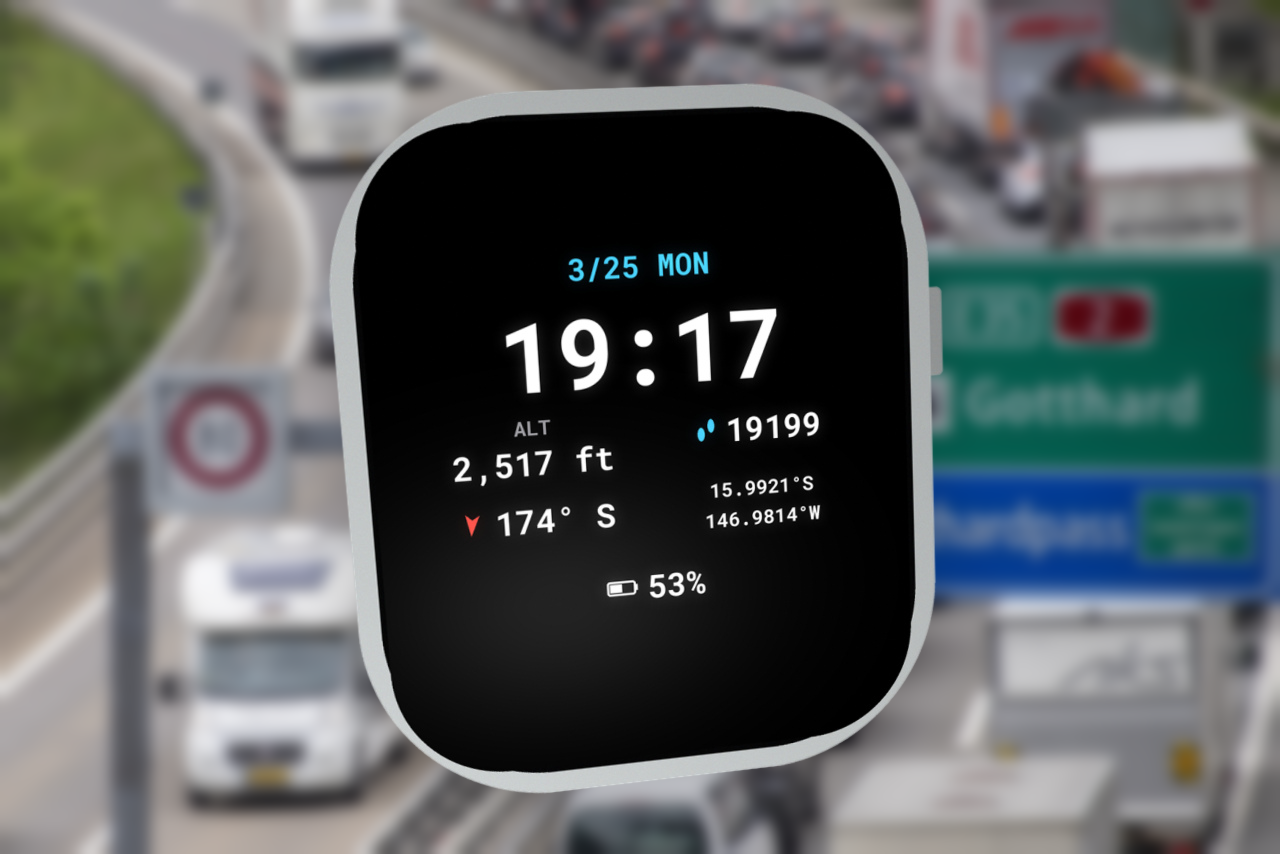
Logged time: 19 h 17 min
